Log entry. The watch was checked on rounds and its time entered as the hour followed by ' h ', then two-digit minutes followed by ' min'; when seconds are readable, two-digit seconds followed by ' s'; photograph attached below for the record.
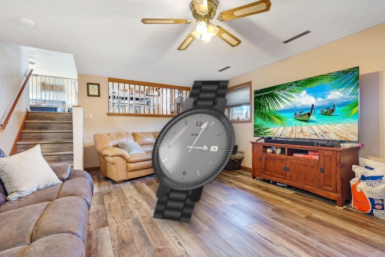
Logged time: 3 h 03 min
